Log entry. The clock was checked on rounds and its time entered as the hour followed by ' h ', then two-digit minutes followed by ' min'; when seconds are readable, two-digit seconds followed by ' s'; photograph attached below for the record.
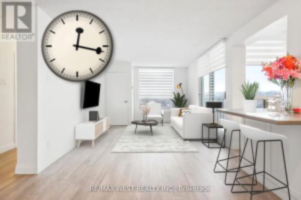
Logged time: 12 h 17 min
